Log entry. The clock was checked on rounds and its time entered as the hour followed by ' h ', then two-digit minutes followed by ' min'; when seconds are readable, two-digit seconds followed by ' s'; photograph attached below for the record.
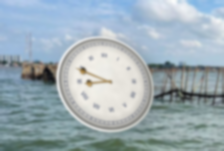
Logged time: 8 h 49 min
